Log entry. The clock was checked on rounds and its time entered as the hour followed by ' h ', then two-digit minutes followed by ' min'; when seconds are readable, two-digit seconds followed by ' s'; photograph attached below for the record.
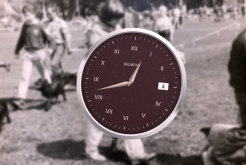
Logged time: 12 h 42 min
